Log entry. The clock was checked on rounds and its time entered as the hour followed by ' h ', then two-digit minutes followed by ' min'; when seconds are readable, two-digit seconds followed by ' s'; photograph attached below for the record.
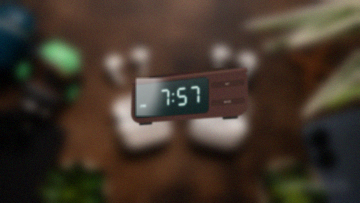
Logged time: 7 h 57 min
